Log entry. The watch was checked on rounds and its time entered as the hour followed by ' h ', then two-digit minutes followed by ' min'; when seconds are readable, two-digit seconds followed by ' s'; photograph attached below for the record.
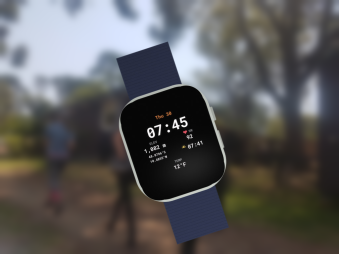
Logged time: 7 h 45 min
